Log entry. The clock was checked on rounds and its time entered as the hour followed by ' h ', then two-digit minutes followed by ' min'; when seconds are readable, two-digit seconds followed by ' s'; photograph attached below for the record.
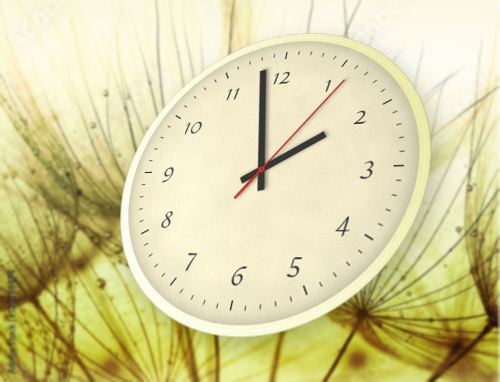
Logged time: 1 h 58 min 06 s
